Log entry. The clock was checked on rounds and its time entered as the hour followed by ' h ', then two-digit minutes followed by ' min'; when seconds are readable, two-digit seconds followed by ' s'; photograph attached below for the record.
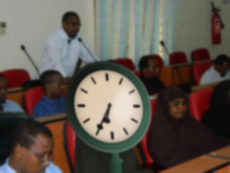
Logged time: 6 h 35 min
